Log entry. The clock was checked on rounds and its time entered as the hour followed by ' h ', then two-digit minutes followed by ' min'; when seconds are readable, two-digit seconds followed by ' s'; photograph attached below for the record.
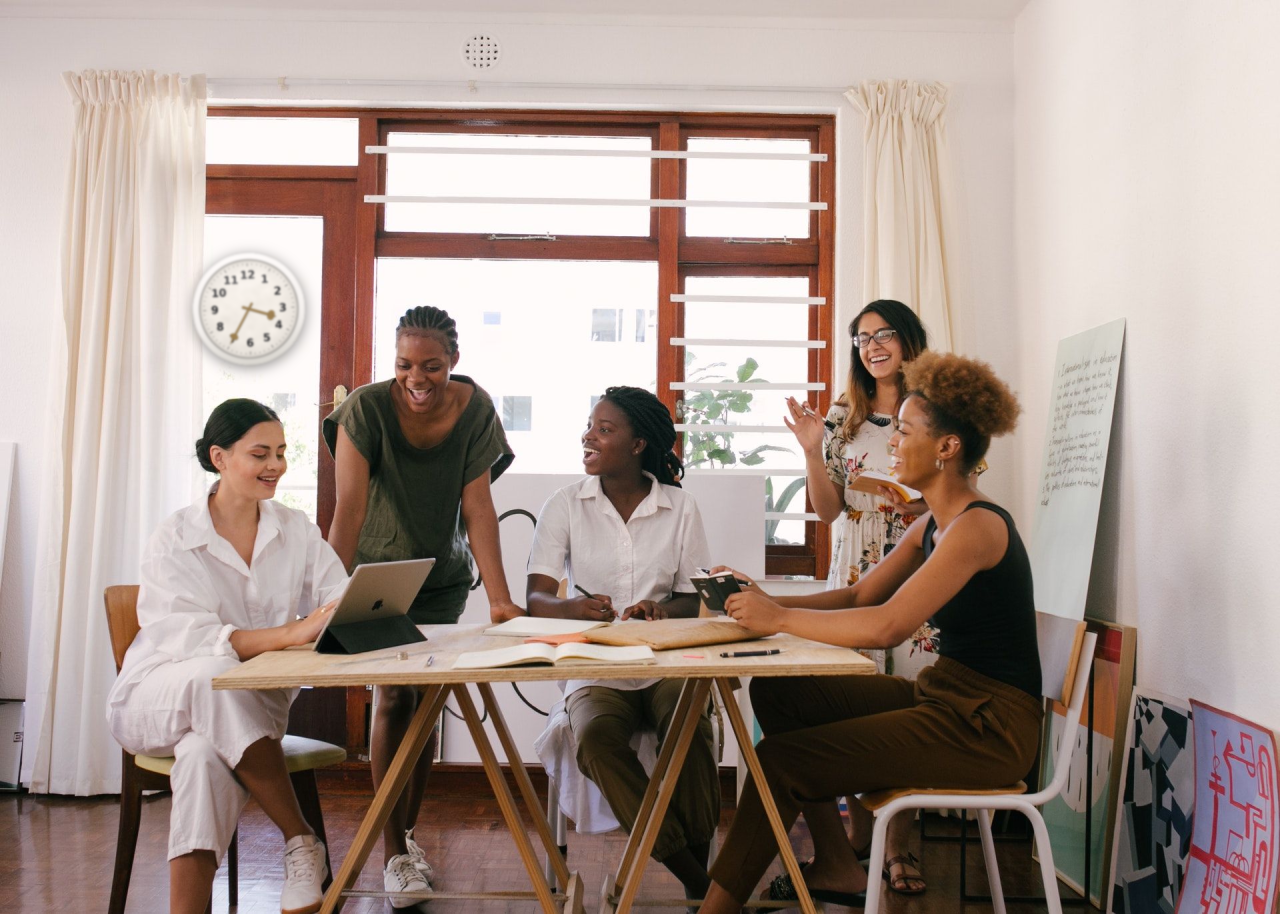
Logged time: 3 h 35 min
